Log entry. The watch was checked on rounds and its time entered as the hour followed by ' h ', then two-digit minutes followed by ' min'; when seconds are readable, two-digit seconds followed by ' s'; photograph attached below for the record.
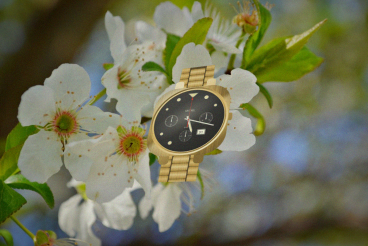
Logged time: 5 h 18 min
